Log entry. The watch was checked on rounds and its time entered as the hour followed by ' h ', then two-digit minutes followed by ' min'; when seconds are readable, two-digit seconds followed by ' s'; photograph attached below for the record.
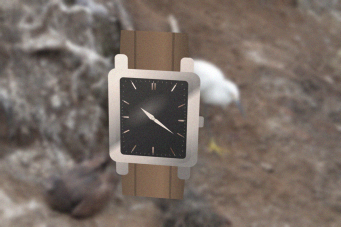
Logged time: 10 h 21 min
